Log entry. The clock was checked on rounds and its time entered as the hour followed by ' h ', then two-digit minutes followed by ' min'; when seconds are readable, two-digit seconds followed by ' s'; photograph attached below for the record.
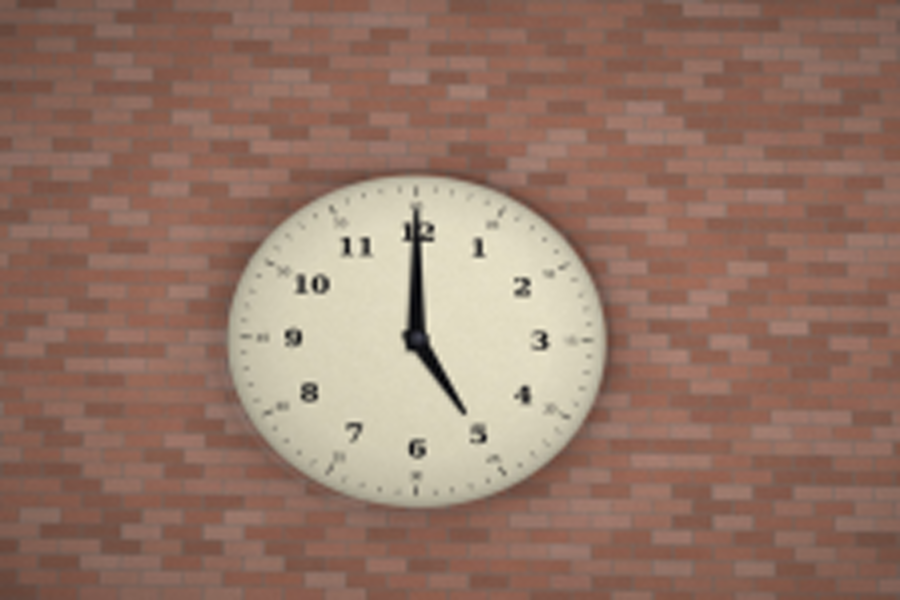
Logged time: 5 h 00 min
